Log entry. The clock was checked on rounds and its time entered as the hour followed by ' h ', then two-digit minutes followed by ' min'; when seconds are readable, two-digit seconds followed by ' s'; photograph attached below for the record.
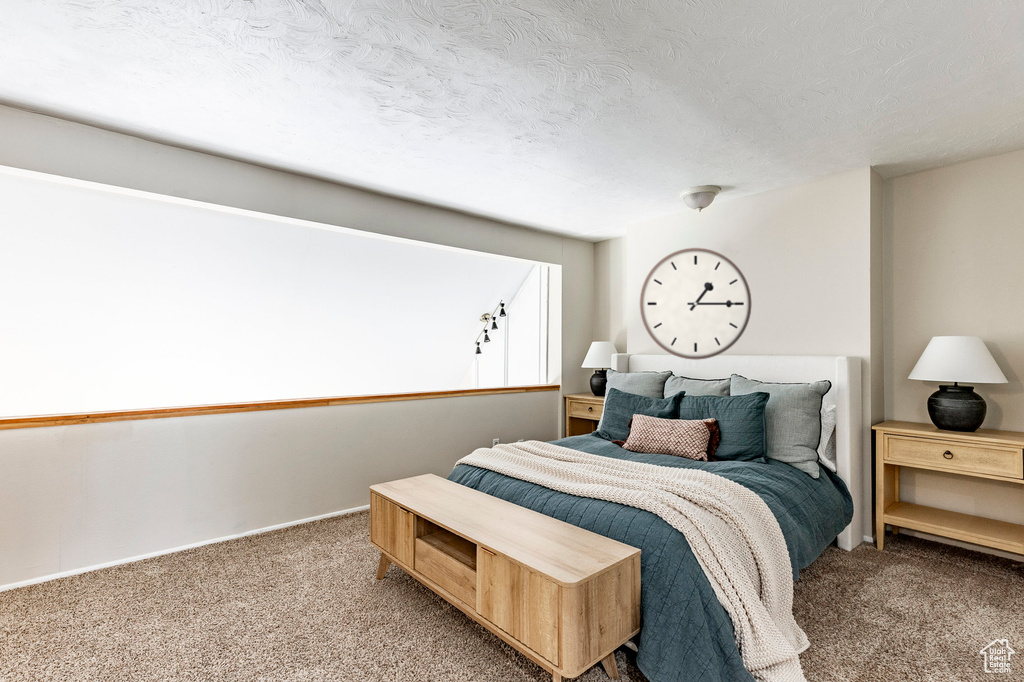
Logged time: 1 h 15 min
